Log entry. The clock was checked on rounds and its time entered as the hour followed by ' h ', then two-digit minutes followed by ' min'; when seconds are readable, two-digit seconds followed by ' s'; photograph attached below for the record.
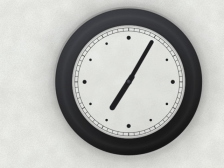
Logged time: 7 h 05 min
